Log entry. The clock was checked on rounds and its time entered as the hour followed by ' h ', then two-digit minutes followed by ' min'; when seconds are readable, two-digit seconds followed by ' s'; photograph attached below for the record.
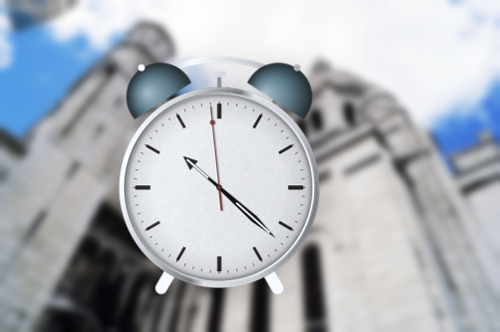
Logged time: 10 h 21 min 59 s
